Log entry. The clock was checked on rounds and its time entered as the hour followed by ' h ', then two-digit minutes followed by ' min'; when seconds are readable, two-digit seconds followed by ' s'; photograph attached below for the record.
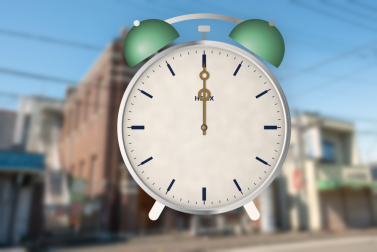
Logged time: 12 h 00 min
